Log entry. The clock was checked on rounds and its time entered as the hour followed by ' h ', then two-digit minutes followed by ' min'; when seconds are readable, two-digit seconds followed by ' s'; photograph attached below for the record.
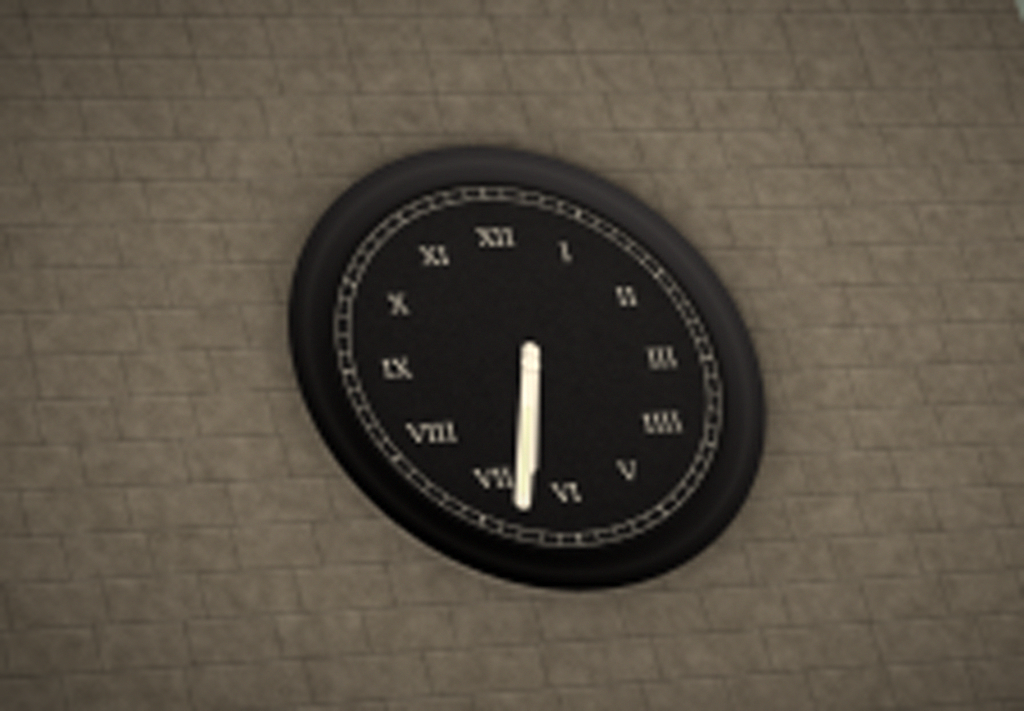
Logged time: 6 h 33 min
